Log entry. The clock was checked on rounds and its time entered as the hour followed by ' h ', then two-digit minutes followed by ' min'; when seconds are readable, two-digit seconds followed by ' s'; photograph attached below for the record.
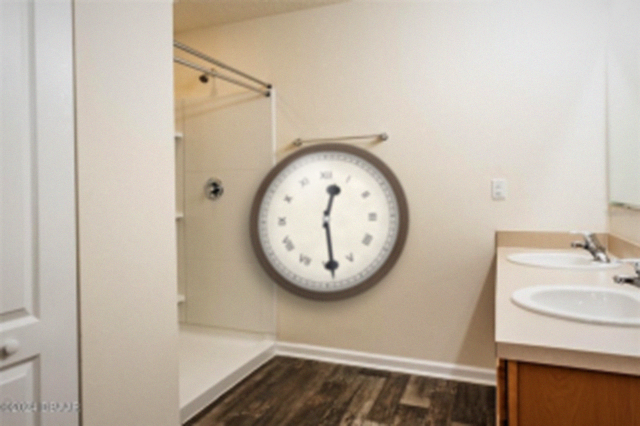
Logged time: 12 h 29 min
